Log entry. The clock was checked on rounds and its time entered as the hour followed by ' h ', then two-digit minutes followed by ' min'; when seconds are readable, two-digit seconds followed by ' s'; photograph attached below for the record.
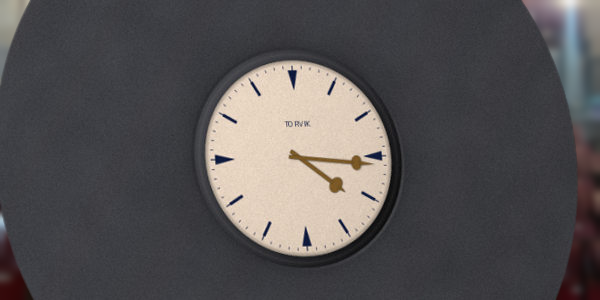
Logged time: 4 h 16 min
